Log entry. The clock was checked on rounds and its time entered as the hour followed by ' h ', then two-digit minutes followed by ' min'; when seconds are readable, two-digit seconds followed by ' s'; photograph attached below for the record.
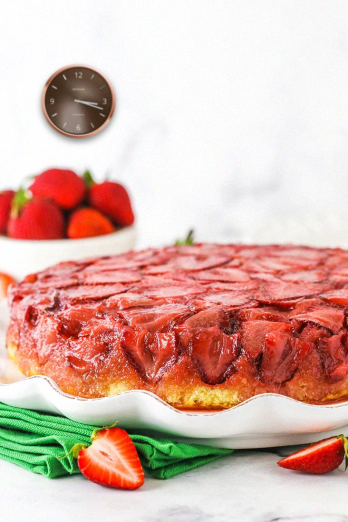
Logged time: 3 h 18 min
